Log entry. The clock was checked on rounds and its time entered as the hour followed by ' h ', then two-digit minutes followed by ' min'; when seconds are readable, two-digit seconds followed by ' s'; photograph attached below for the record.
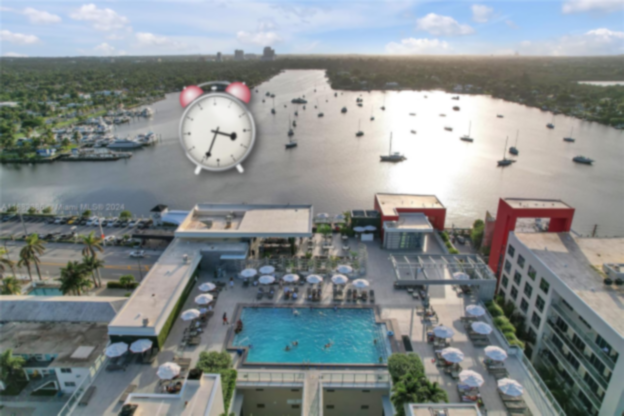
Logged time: 3 h 34 min
